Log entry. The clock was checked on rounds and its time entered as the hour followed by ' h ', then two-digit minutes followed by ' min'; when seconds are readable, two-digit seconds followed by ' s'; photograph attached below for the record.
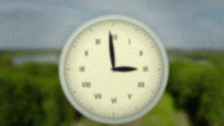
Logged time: 2 h 59 min
